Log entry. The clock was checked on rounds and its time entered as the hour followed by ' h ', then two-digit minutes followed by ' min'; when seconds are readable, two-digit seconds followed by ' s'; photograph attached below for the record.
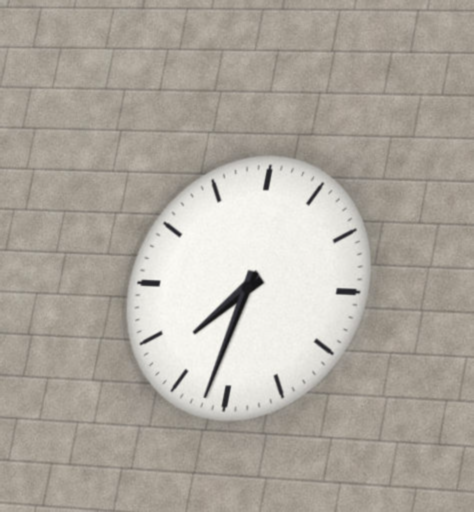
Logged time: 7 h 32 min
